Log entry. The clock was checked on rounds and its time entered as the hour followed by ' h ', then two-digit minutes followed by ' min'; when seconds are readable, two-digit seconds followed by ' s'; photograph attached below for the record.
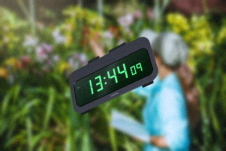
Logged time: 13 h 44 min 09 s
